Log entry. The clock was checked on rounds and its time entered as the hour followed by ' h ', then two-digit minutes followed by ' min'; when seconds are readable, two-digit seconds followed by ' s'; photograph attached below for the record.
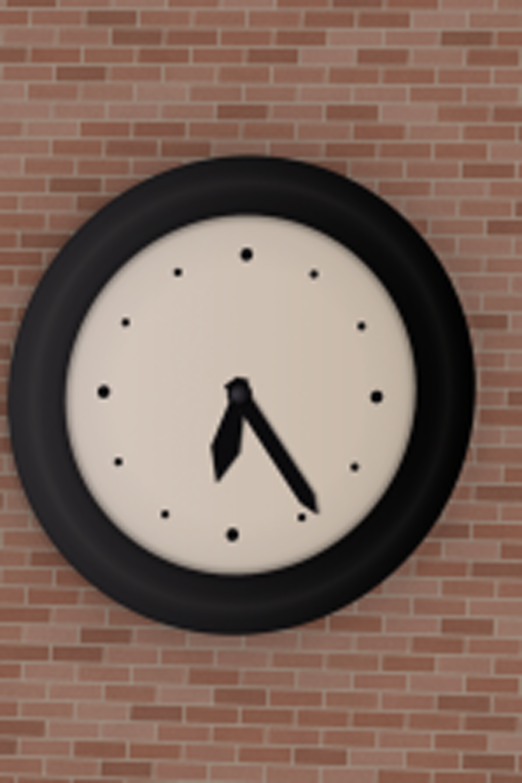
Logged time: 6 h 24 min
